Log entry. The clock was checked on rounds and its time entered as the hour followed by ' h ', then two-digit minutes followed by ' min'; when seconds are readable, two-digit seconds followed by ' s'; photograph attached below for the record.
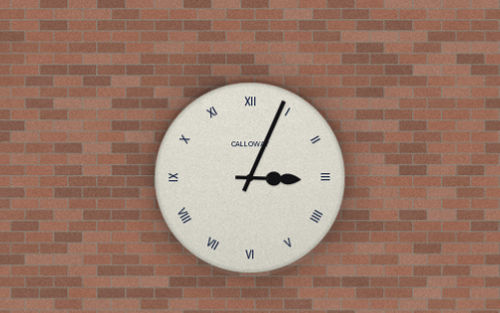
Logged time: 3 h 04 min
